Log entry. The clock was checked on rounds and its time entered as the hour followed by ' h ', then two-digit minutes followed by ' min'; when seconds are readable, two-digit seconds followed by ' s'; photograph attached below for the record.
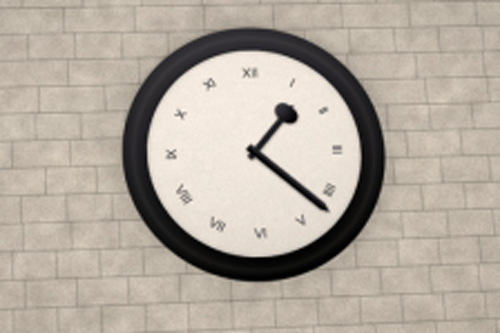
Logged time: 1 h 22 min
